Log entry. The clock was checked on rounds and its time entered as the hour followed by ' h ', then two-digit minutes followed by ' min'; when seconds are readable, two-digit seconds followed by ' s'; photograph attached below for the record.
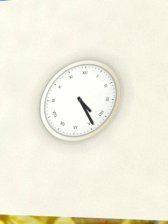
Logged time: 4 h 24 min
